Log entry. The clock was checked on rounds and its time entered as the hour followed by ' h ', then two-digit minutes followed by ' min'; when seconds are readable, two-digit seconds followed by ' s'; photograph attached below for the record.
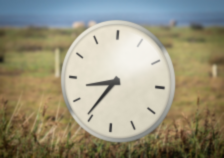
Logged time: 8 h 36 min
